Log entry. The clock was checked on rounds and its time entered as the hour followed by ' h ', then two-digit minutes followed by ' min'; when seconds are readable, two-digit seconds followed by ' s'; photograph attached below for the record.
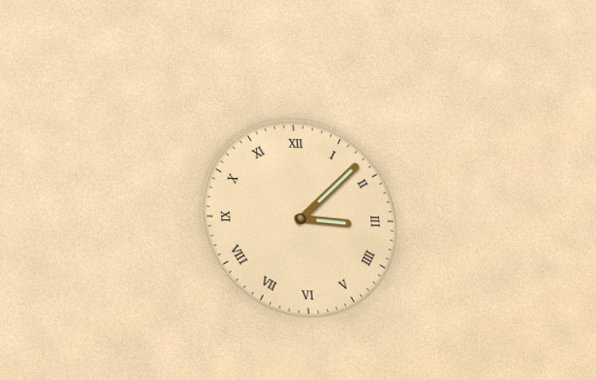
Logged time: 3 h 08 min
